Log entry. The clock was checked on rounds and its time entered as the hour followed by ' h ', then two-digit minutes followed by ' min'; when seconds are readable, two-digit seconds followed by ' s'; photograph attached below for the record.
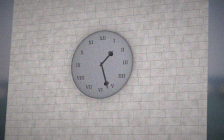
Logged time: 1 h 27 min
